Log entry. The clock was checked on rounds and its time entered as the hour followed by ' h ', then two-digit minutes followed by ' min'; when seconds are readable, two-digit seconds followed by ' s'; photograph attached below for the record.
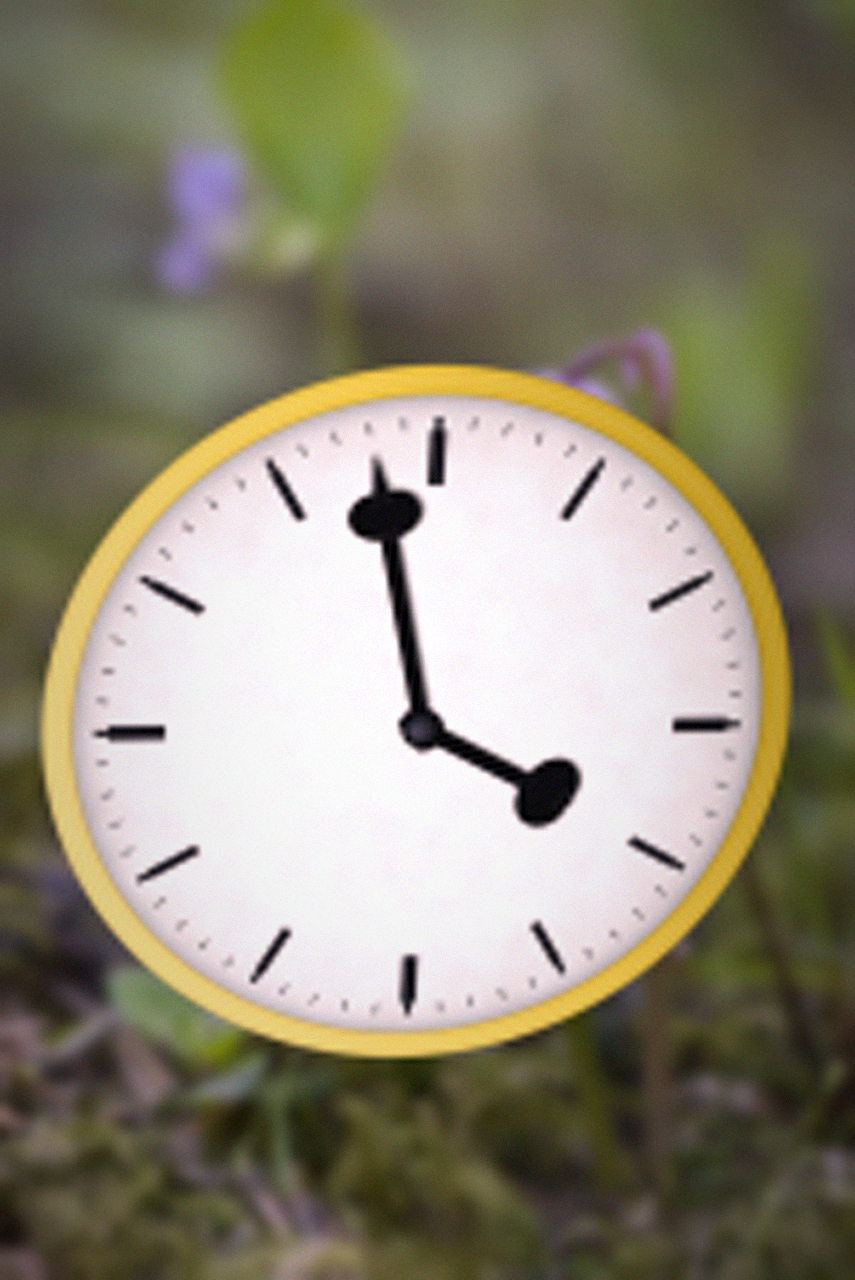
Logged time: 3 h 58 min
